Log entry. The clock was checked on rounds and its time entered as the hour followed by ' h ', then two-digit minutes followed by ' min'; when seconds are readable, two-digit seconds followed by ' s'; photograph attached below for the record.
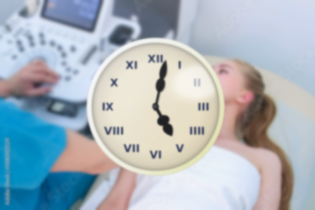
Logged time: 5 h 02 min
